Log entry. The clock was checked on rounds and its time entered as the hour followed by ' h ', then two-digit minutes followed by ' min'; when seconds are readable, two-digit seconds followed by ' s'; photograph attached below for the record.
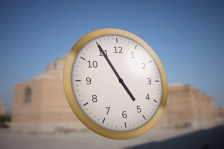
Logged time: 4 h 55 min
